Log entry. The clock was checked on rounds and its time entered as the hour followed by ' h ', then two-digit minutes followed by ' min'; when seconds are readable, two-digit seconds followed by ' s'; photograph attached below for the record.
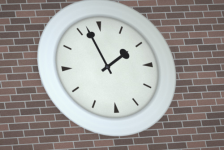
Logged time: 1 h 57 min
